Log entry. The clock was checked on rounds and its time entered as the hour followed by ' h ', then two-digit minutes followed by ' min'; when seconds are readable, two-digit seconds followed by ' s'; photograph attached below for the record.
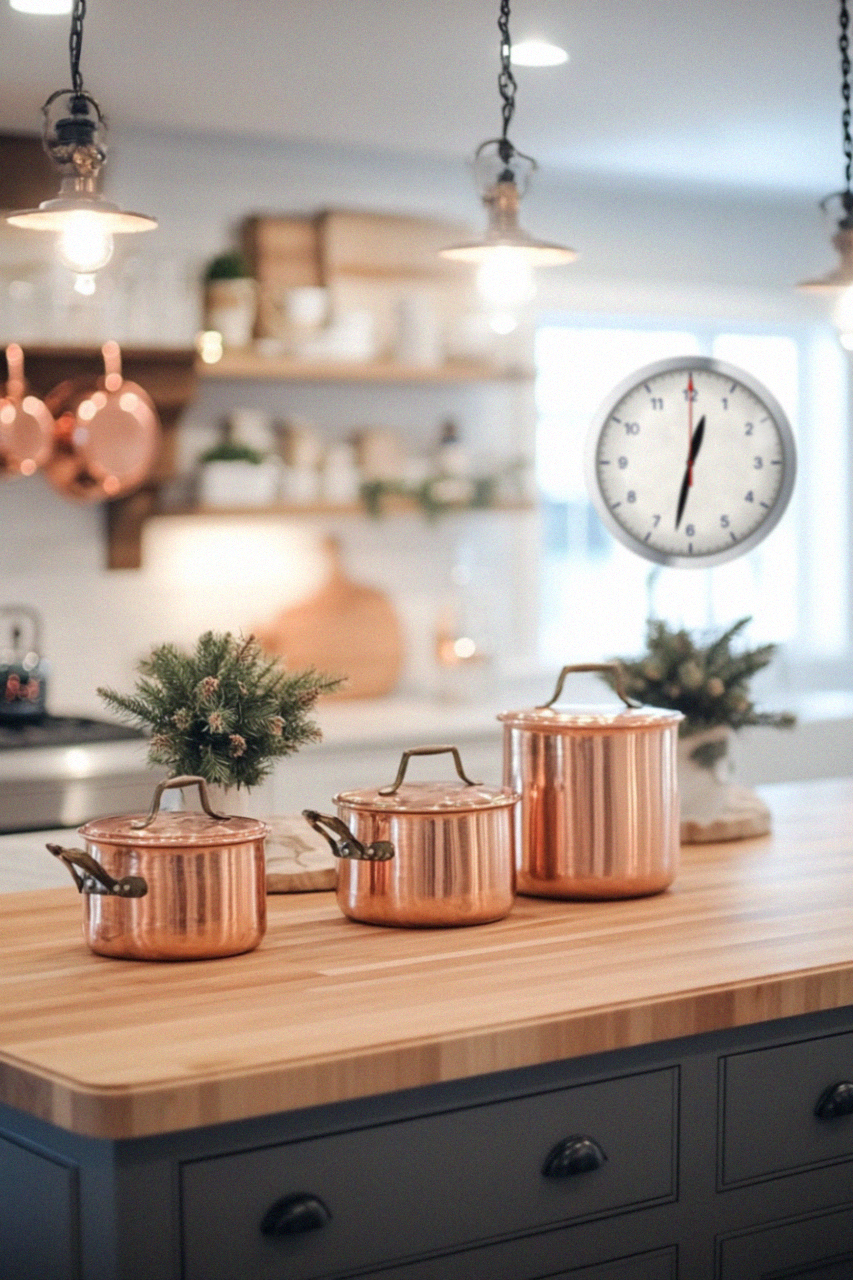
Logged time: 12 h 32 min 00 s
